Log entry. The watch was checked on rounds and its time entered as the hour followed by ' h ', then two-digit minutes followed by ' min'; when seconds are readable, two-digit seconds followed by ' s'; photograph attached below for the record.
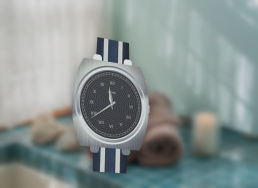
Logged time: 11 h 39 min
